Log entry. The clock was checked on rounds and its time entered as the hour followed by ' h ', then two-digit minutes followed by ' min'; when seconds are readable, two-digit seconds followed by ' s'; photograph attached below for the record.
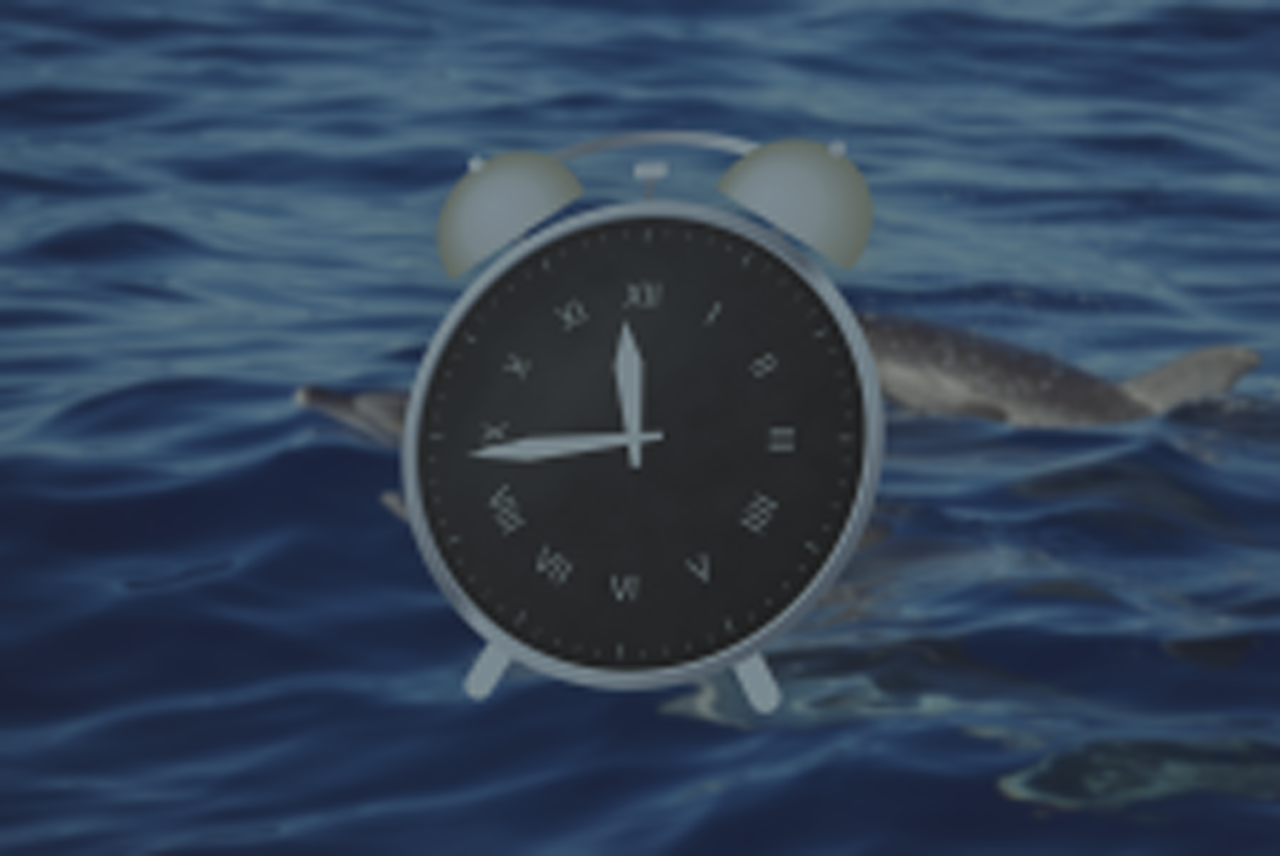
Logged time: 11 h 44 min
